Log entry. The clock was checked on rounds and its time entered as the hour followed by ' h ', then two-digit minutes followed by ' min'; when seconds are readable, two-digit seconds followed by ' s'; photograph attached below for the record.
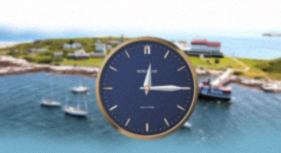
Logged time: 12 h 15 min
